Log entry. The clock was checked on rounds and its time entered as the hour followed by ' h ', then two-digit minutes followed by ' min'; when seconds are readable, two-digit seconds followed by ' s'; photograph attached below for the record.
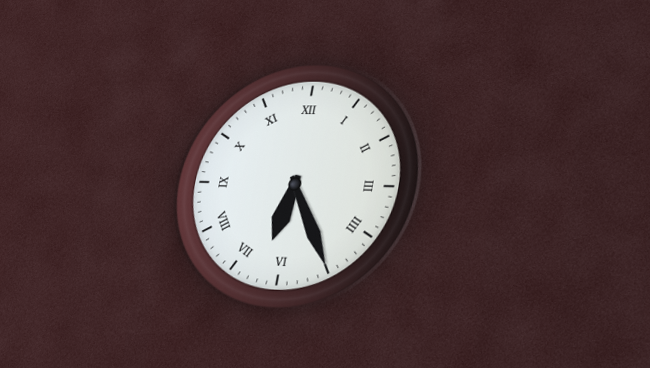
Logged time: 6 h 25 min
